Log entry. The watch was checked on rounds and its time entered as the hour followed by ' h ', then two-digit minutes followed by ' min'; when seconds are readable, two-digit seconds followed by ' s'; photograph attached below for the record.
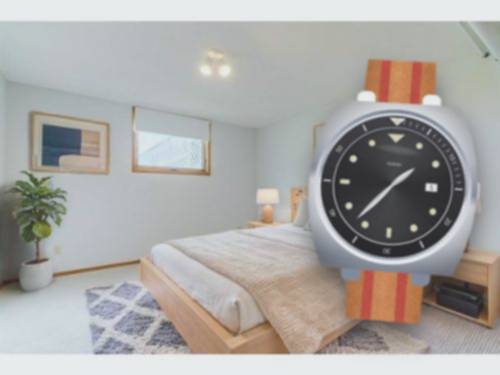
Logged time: 1 h 37 min
